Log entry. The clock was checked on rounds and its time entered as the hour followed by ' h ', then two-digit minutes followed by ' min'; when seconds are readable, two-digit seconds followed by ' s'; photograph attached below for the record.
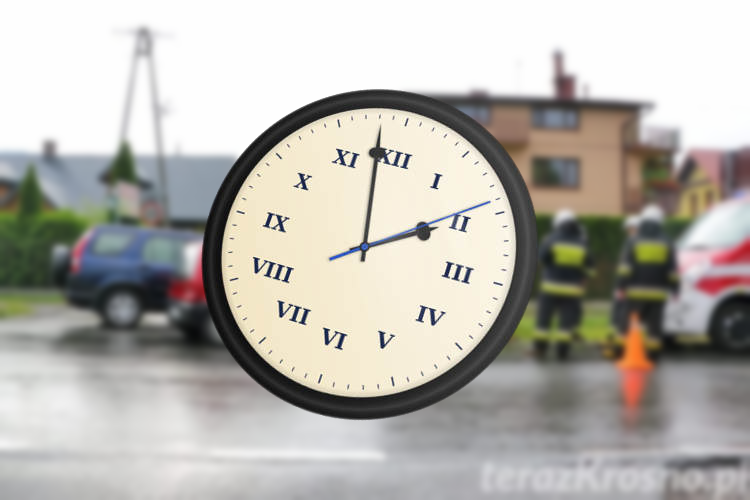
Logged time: 1 h 58 min 09 s
